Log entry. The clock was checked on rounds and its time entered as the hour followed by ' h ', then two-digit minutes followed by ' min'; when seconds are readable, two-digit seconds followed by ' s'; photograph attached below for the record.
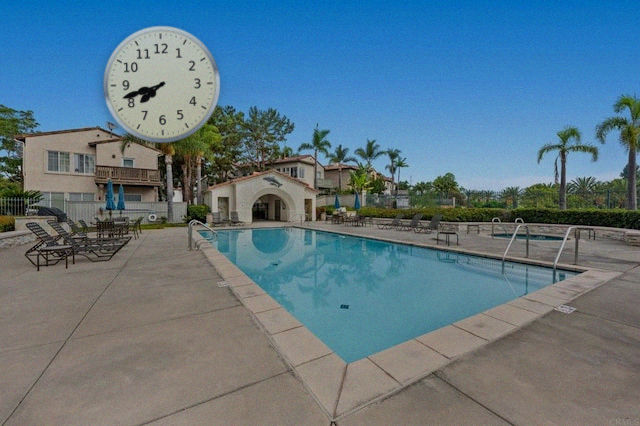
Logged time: 7 h 42 min
